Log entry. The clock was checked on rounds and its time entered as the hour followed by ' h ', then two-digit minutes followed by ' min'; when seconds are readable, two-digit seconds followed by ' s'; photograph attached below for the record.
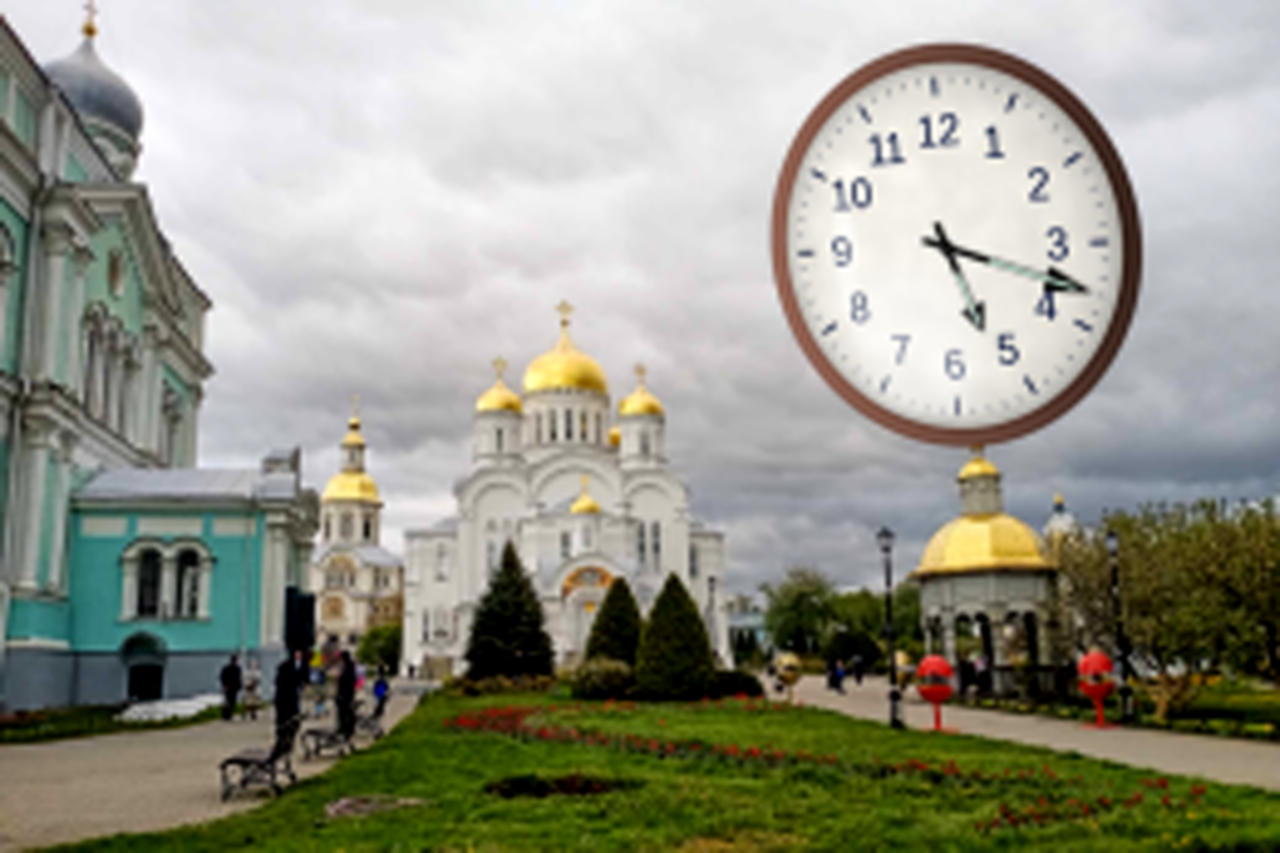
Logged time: 5 h 18 min
